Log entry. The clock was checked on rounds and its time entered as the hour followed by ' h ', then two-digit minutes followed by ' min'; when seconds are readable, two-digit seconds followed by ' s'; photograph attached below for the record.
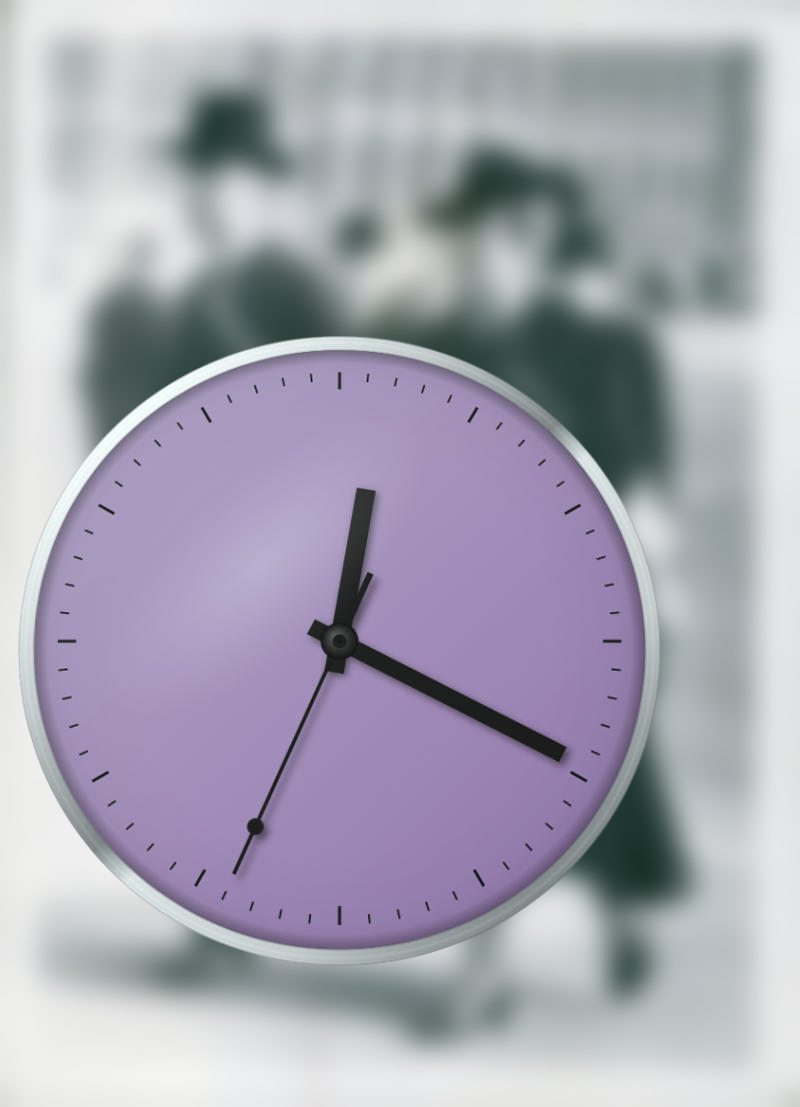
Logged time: 12 h 19 min 34 s
